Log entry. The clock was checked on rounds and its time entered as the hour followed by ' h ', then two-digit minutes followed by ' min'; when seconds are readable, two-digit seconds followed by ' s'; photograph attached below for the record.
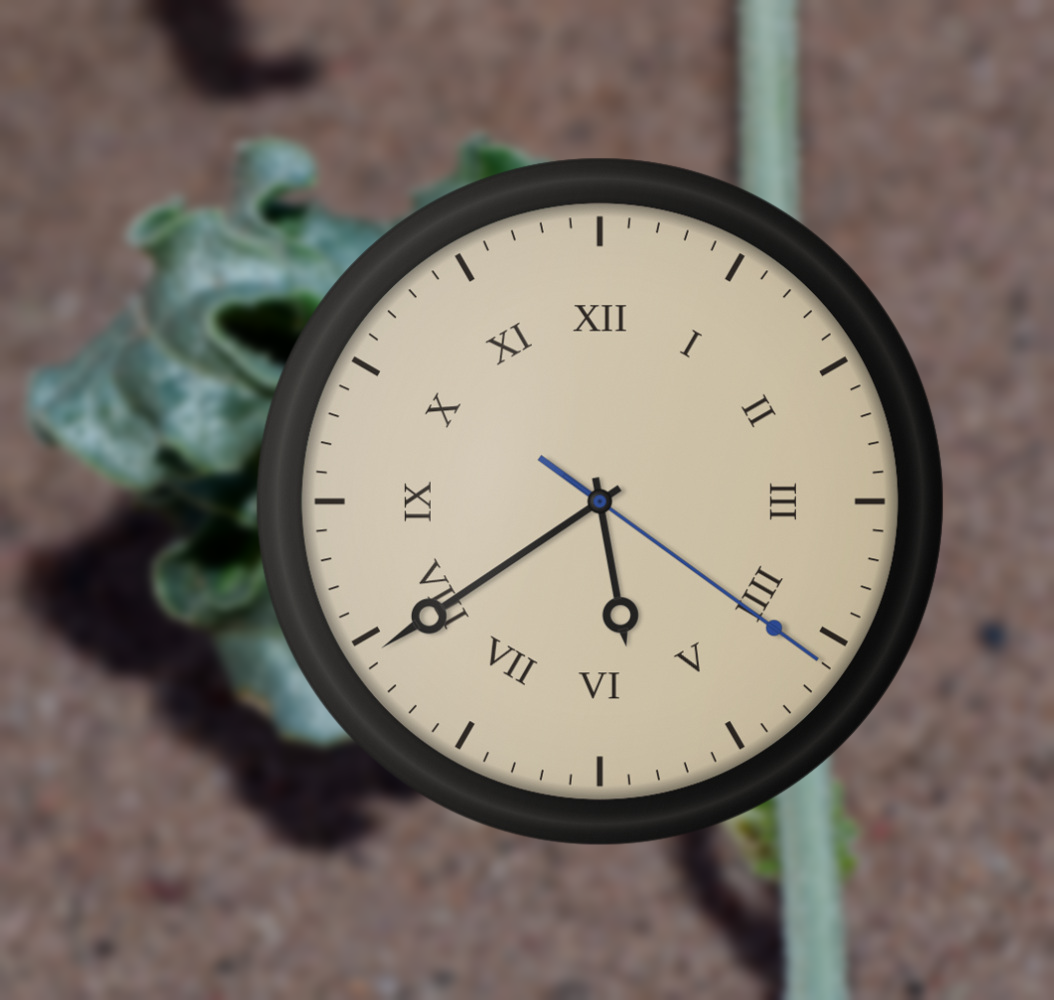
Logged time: 5 h 39 min 21 s
